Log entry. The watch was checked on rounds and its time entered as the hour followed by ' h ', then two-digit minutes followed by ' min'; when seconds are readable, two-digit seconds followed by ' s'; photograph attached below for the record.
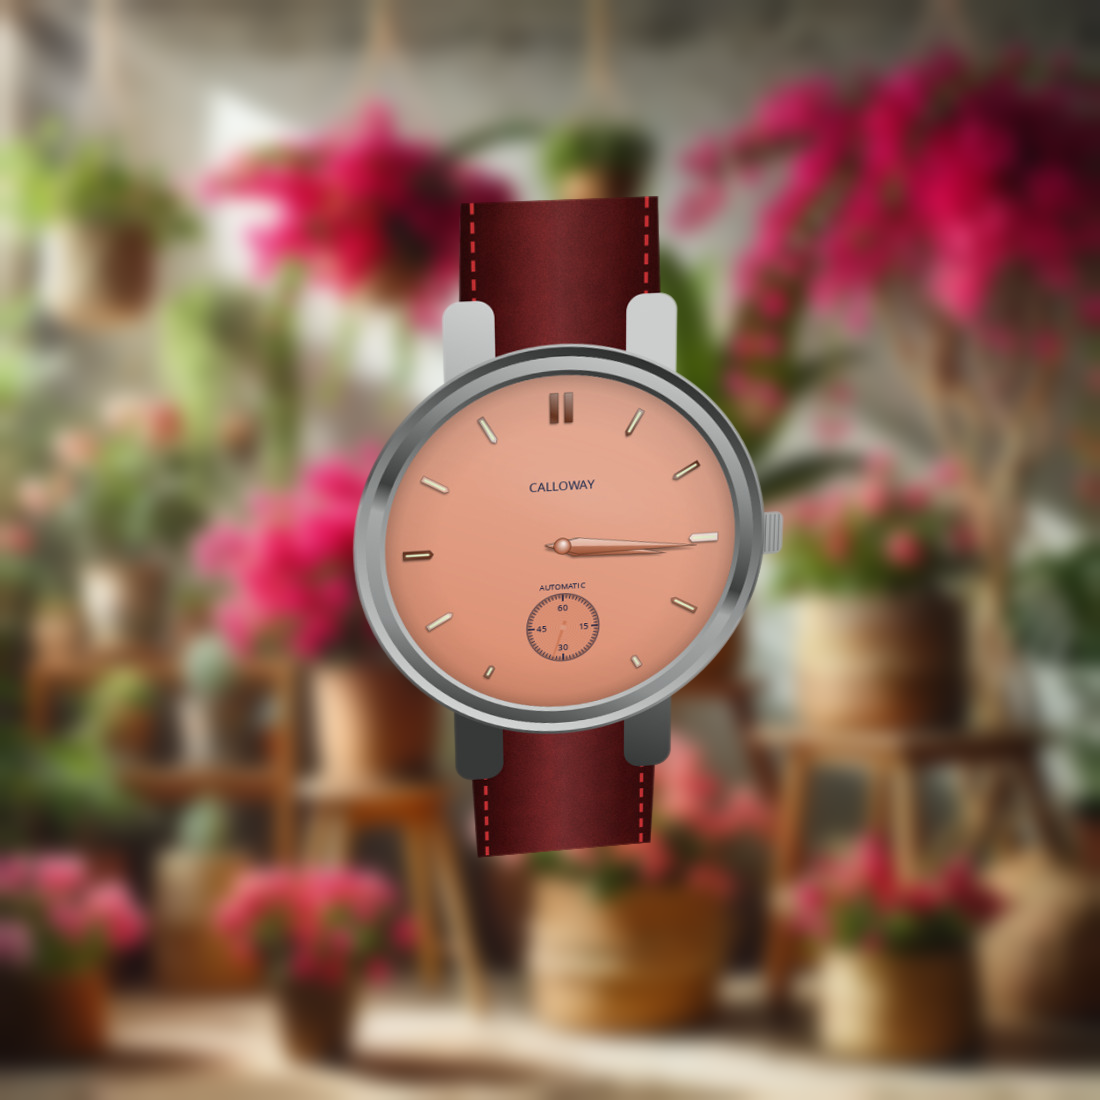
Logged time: 3 h 15 min 33 s
